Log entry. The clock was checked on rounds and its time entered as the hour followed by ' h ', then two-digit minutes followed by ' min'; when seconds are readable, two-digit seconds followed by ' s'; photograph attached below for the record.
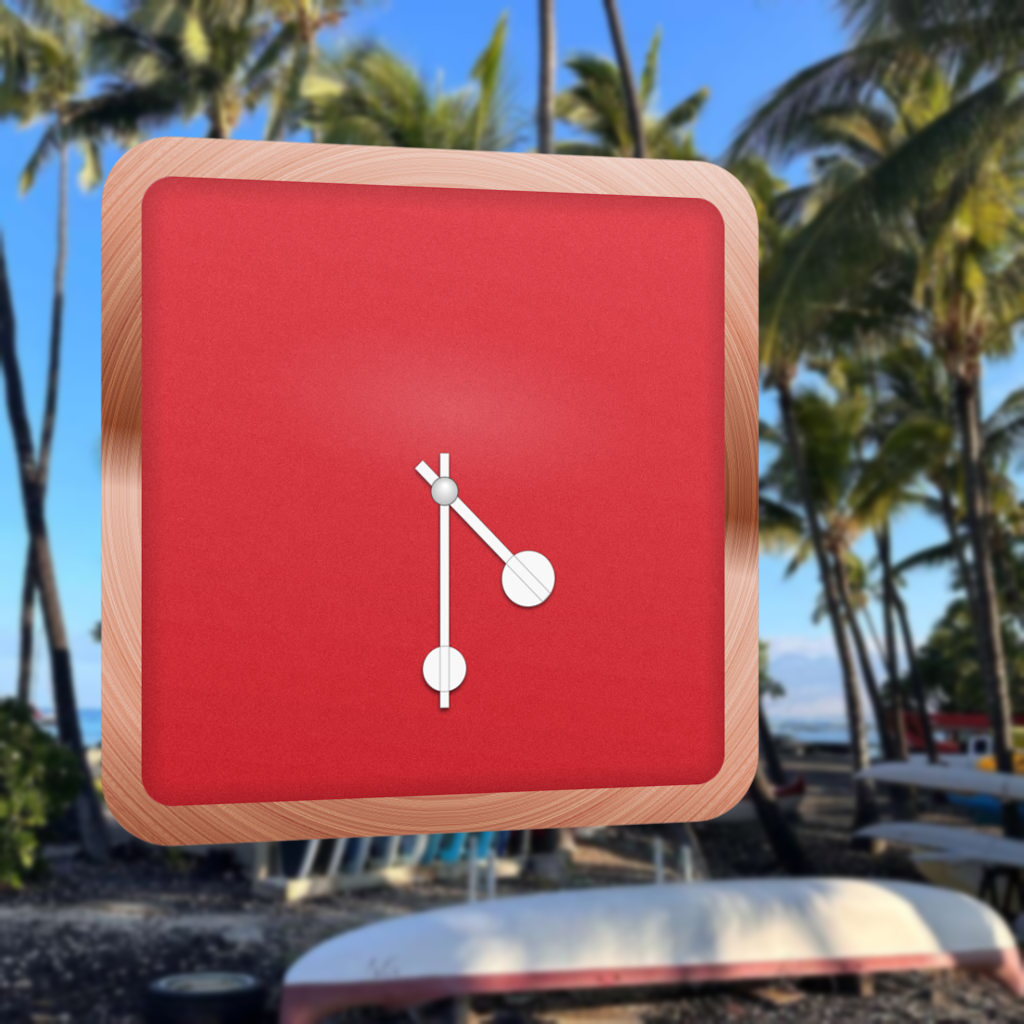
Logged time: 4 h 30 min
